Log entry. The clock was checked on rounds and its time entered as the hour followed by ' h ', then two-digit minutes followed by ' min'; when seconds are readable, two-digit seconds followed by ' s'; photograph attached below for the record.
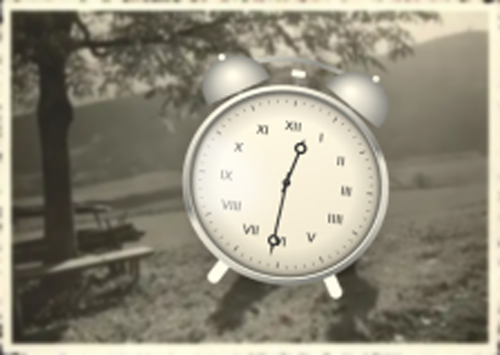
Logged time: 12 h 31 min
